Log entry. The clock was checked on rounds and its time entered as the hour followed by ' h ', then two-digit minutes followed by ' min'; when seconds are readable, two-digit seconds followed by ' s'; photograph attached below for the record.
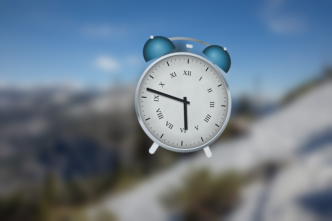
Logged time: 5 h 47 min
